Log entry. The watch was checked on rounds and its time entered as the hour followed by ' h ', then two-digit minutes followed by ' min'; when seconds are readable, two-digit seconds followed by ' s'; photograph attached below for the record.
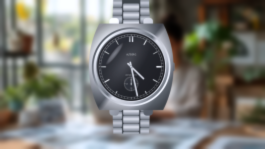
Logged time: 4 h 28 min
